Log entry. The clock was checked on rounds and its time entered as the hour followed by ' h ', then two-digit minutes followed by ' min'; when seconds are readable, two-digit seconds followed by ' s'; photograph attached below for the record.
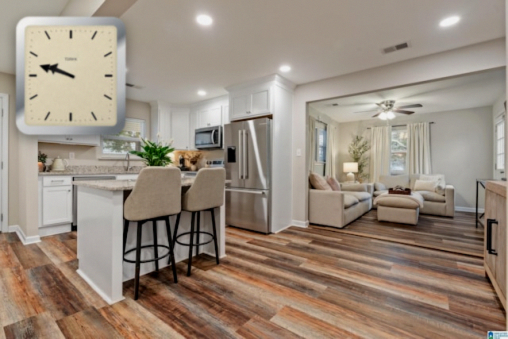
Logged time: 9 h 48 min
